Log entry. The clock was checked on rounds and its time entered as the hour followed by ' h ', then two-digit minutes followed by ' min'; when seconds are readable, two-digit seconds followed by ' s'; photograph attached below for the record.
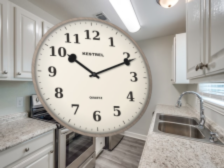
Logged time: 10 h 11 min
